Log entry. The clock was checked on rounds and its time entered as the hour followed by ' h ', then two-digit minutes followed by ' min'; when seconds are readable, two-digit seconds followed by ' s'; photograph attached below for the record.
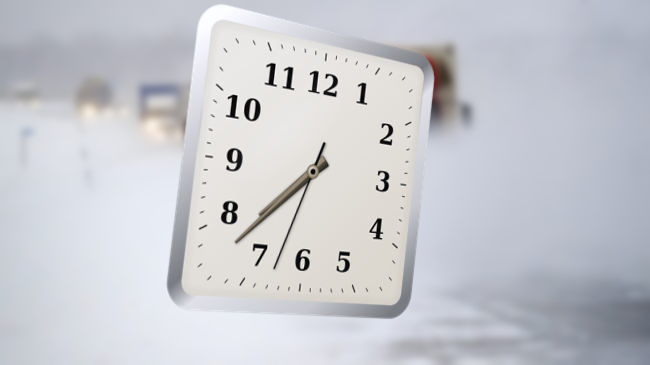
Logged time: 7 h 37 min 33 s
